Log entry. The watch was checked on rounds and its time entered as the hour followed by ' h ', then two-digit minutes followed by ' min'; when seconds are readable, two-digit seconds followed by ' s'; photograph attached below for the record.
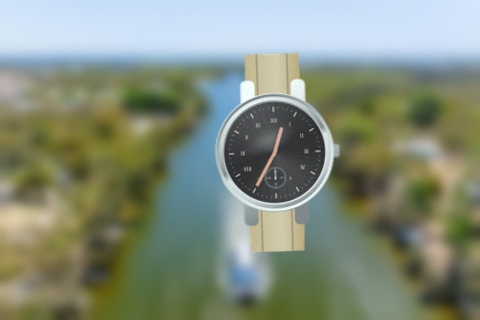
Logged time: 12 h 35 min
